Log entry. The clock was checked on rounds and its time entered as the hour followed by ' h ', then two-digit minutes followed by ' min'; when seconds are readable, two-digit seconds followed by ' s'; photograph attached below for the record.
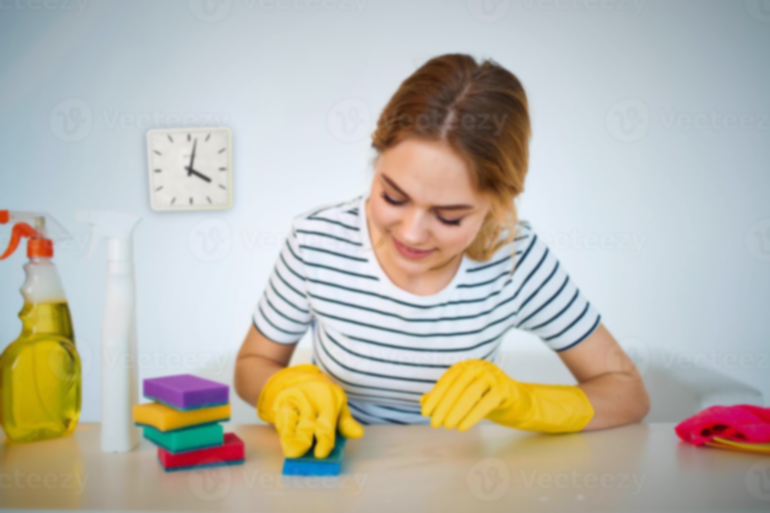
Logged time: 4 h 02 min
